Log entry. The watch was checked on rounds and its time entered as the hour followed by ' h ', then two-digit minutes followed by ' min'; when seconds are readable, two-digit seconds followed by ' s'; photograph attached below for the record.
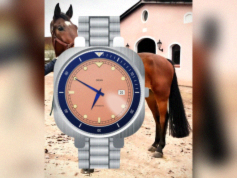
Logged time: 6 h 50 min
